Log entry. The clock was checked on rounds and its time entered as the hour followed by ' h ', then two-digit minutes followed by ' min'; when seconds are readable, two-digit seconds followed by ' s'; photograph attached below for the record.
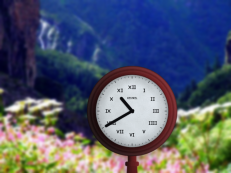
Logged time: 10 h 40 min
